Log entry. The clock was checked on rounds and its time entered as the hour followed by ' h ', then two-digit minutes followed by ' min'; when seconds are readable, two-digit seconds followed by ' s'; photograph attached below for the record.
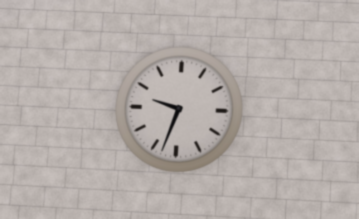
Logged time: 9 h 33 min
